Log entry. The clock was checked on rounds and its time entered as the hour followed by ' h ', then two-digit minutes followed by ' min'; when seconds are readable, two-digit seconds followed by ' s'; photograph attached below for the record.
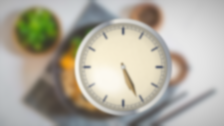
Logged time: 5 h 26 min
